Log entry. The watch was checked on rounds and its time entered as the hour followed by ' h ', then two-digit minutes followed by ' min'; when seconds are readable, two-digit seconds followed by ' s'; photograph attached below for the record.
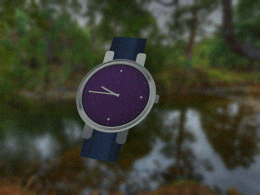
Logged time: 9 h 45 min
